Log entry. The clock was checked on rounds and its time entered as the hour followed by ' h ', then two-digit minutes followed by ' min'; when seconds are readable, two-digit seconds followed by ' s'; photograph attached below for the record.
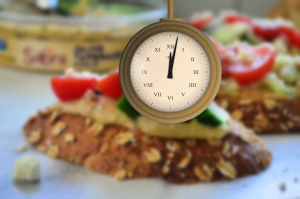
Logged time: 12 h 02 min
